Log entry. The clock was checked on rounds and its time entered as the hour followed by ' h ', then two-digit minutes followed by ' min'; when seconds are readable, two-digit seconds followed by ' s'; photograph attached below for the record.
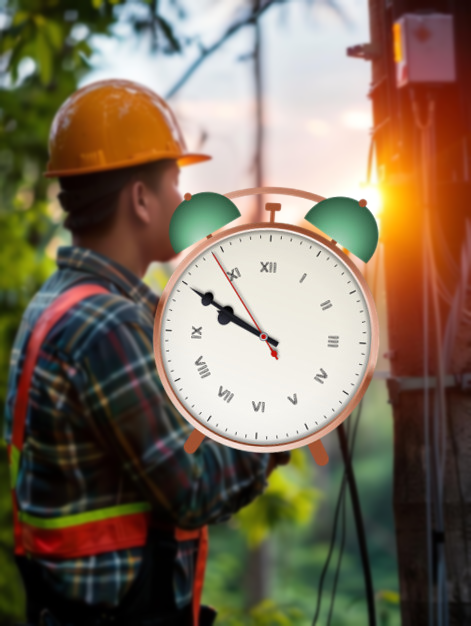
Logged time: 9 h 49 min 54 s
